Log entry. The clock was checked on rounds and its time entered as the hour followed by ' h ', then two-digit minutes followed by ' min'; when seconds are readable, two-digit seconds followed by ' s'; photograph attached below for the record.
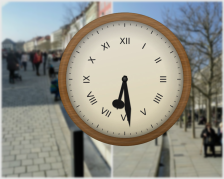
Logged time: 6 h 29 min
